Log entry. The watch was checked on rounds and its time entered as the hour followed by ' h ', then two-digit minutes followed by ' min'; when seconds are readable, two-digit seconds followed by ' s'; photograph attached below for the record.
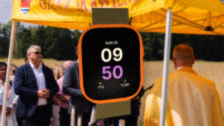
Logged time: 9 h 50 min
